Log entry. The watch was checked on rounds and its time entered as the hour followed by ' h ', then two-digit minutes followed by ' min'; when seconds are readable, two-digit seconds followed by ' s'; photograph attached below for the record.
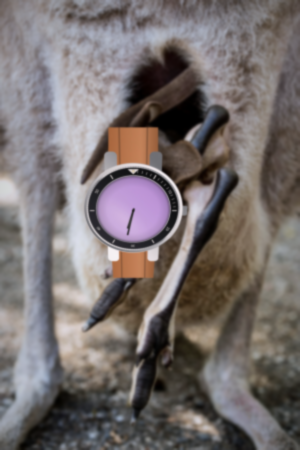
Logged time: 6 h 32 min
